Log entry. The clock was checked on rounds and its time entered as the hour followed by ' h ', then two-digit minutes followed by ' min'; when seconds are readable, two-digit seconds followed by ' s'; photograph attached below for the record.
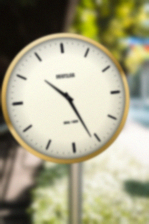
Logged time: 10 h 26 min
